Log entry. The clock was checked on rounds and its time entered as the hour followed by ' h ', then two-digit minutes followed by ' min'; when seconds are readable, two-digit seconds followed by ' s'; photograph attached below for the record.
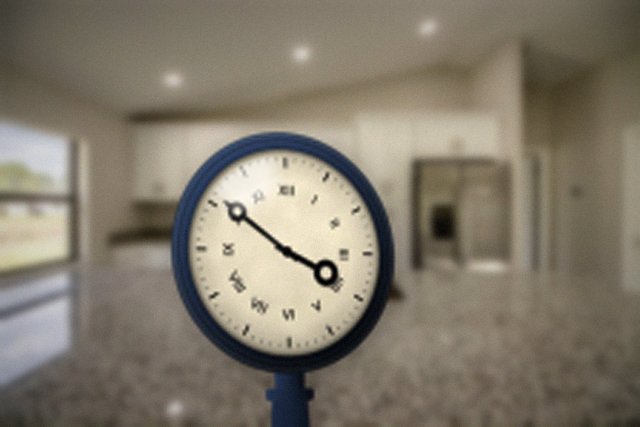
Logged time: 3 h 51 min
